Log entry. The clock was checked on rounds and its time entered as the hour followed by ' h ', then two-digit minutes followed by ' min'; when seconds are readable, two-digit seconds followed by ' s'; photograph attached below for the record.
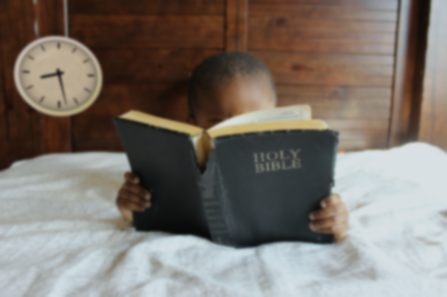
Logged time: 8 h 28 min
